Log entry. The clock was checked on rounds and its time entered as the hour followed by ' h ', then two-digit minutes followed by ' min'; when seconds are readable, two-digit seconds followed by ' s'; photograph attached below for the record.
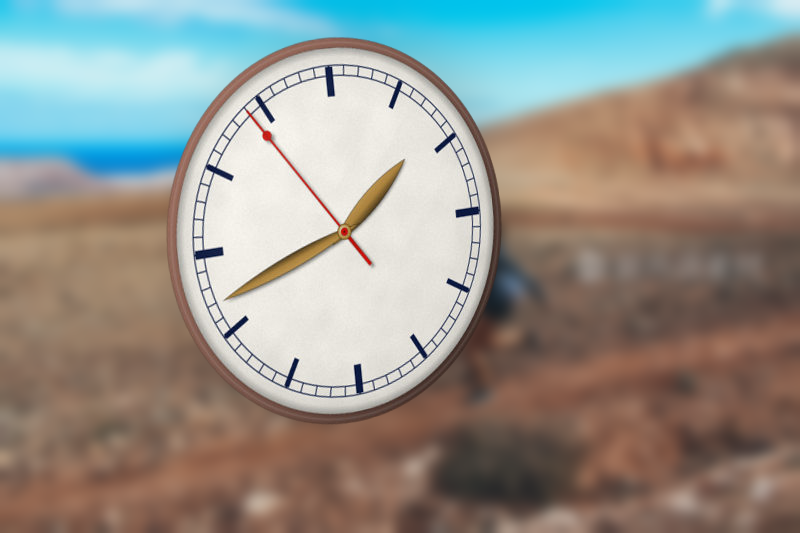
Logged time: 1 h 41 min 54 s
